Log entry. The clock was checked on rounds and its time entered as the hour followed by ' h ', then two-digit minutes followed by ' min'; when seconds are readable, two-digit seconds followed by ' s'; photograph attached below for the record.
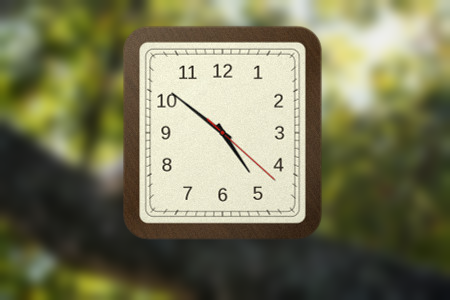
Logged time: 4 h 51 min 22 s
